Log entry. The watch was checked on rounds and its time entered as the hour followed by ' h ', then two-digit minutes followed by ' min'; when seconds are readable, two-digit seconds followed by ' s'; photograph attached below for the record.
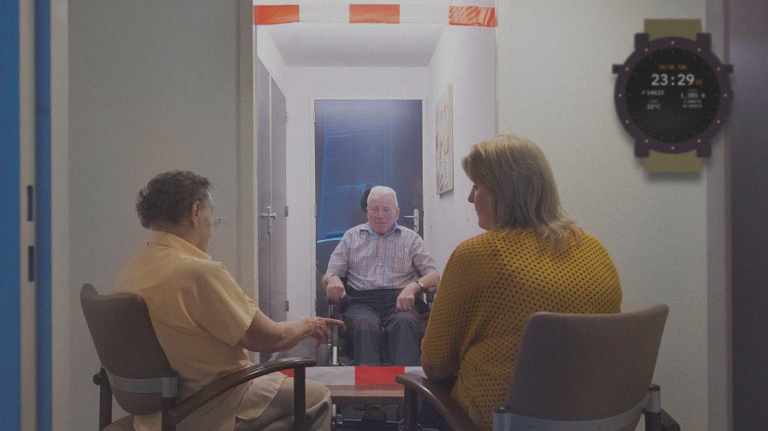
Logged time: 23 h 29 min
